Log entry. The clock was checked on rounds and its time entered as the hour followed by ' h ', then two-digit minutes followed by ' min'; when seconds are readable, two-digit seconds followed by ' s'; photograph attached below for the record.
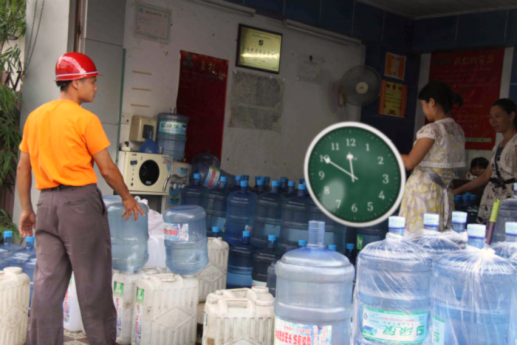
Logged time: 11 h 50 min
